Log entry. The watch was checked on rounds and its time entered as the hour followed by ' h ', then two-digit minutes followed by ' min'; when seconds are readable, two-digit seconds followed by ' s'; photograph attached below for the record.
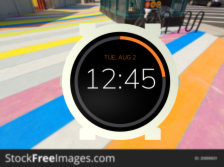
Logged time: 12 h 45 min
